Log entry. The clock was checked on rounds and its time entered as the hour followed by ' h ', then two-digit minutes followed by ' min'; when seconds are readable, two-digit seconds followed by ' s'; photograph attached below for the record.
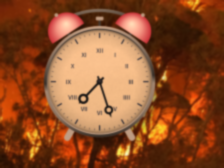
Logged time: 7 h 27 min
